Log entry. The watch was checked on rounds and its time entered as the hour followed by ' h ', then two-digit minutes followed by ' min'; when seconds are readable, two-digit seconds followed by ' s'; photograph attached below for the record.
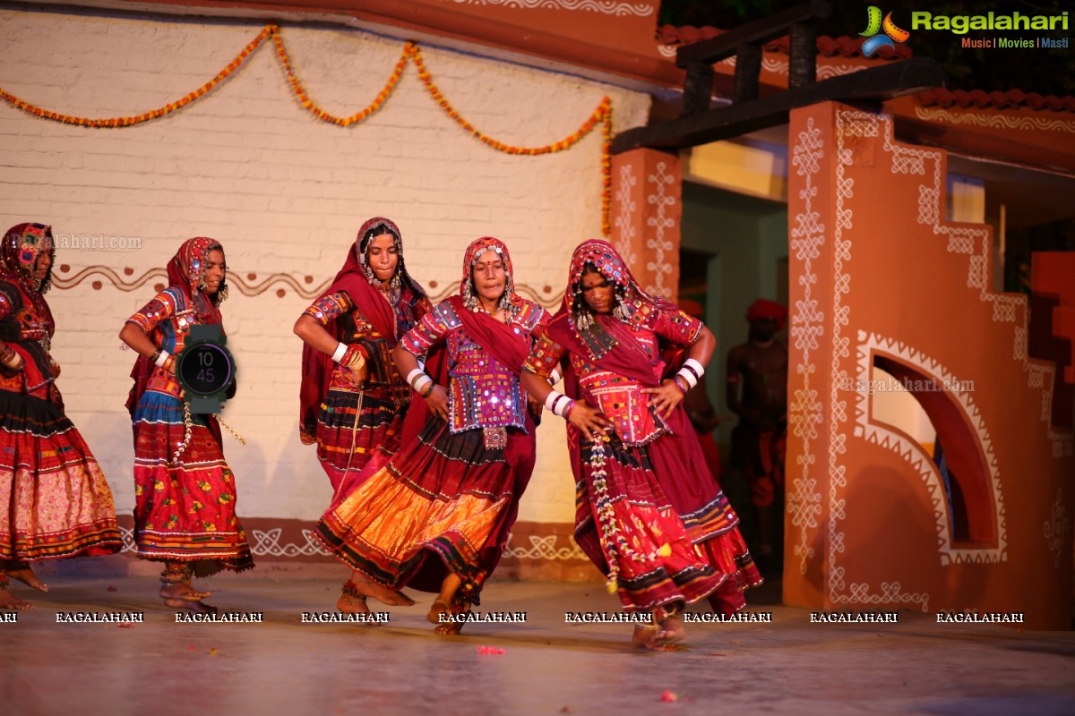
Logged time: 10 h 45 min
